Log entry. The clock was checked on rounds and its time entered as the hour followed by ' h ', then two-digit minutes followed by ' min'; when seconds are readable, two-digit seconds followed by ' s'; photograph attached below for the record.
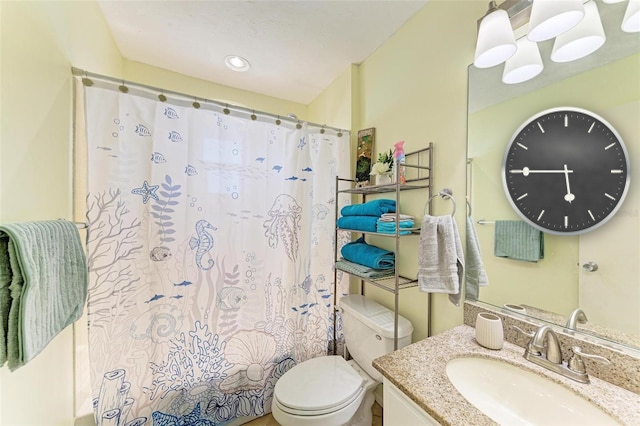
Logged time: 5 h 45 min
